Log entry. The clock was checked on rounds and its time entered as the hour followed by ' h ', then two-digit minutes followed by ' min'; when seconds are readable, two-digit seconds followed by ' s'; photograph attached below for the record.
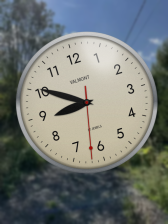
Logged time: 8 h 50 min 32 s
